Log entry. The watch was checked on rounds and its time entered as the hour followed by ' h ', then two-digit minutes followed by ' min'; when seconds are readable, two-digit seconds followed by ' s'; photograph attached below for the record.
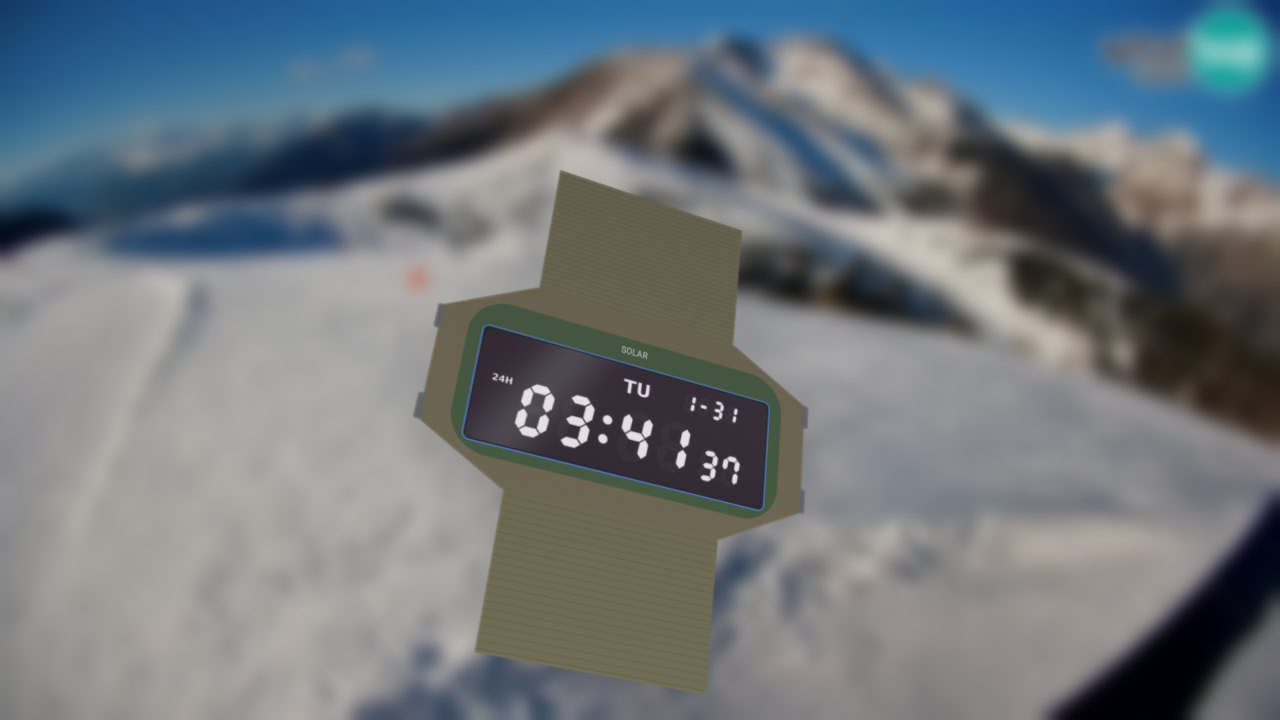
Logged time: 3 h 41 min 37 s
